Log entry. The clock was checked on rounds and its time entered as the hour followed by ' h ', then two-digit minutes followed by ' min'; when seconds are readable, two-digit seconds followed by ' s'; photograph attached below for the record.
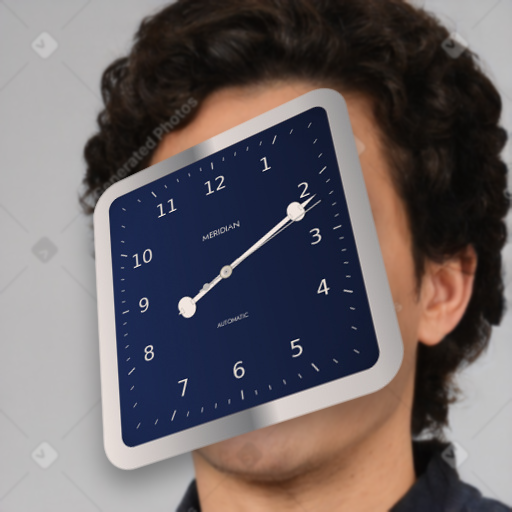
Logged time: 8 h 11 min 12 s
